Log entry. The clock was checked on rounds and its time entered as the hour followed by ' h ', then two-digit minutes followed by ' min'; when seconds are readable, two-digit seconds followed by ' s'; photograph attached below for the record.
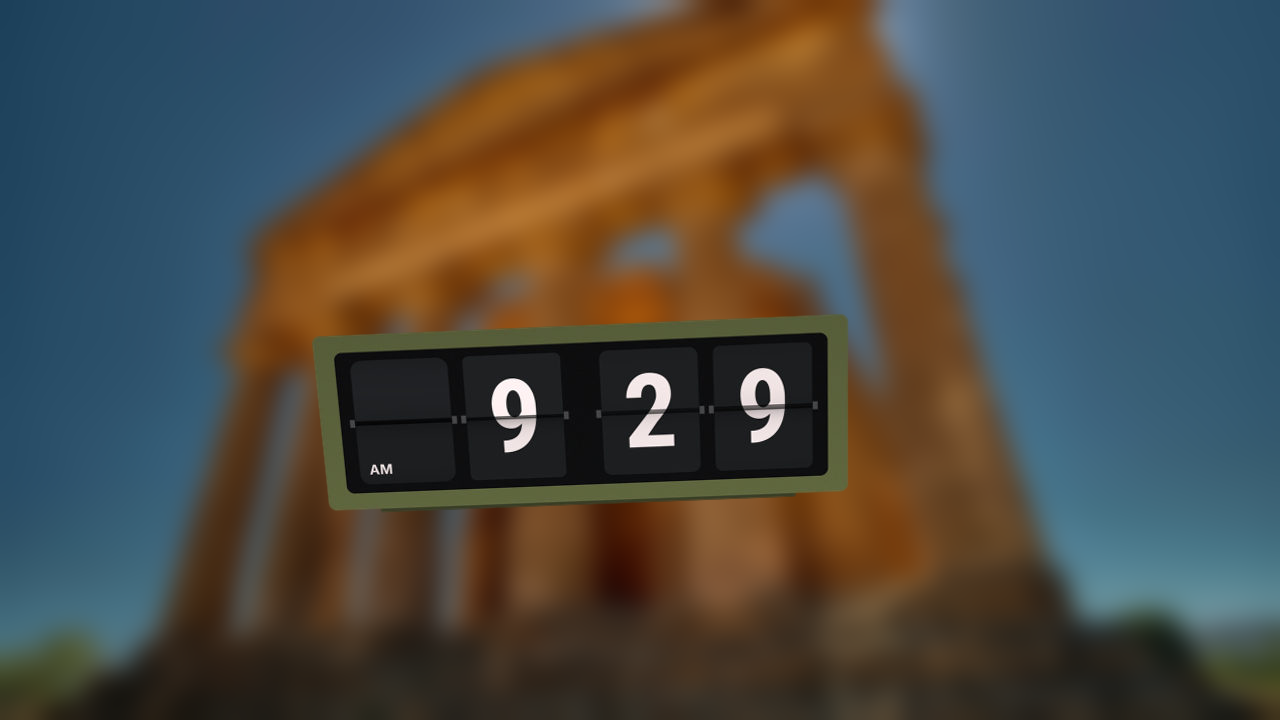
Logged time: 9 h 29 min
